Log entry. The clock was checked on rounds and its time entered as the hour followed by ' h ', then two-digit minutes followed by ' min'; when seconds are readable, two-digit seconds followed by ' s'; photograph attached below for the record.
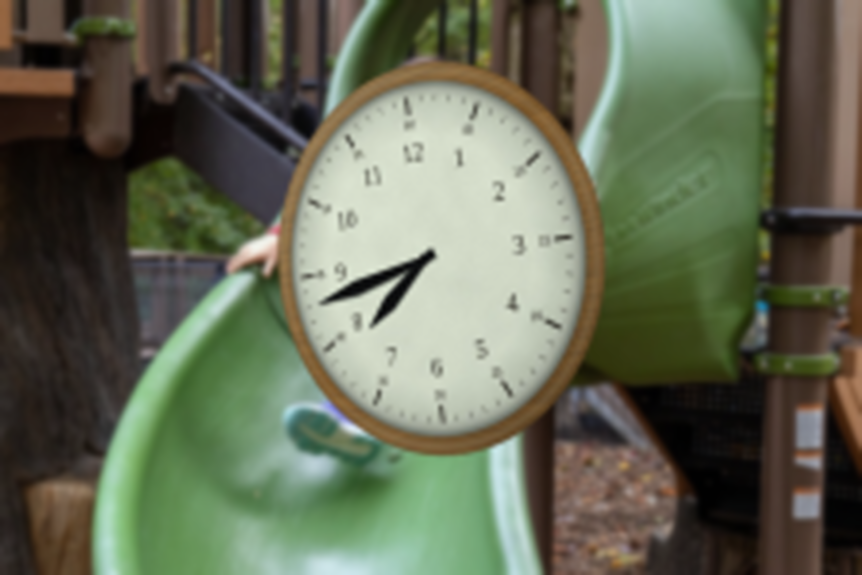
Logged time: 7 h 43 min
